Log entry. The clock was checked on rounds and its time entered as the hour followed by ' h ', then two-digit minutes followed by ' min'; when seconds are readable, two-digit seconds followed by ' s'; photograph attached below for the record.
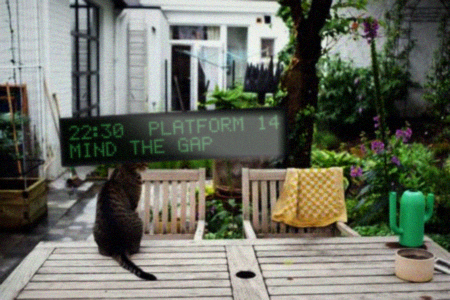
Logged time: 22 h 30 min
